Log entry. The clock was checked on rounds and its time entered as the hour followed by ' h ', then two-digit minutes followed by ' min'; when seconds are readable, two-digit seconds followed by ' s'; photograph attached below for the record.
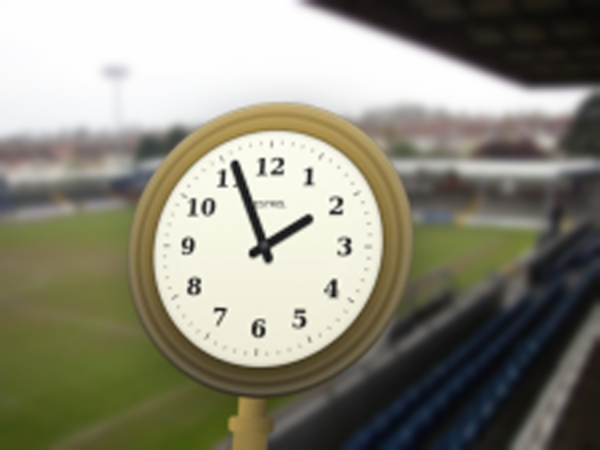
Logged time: 1 h 56 min
